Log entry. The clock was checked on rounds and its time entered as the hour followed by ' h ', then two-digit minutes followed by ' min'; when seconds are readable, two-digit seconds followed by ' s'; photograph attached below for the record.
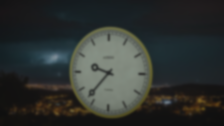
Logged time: 9 h 37 min
